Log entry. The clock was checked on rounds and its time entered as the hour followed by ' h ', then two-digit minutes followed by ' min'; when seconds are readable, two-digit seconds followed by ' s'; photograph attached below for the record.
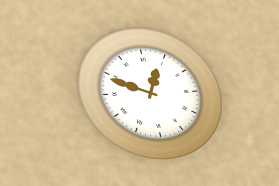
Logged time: 12 h 49 min
